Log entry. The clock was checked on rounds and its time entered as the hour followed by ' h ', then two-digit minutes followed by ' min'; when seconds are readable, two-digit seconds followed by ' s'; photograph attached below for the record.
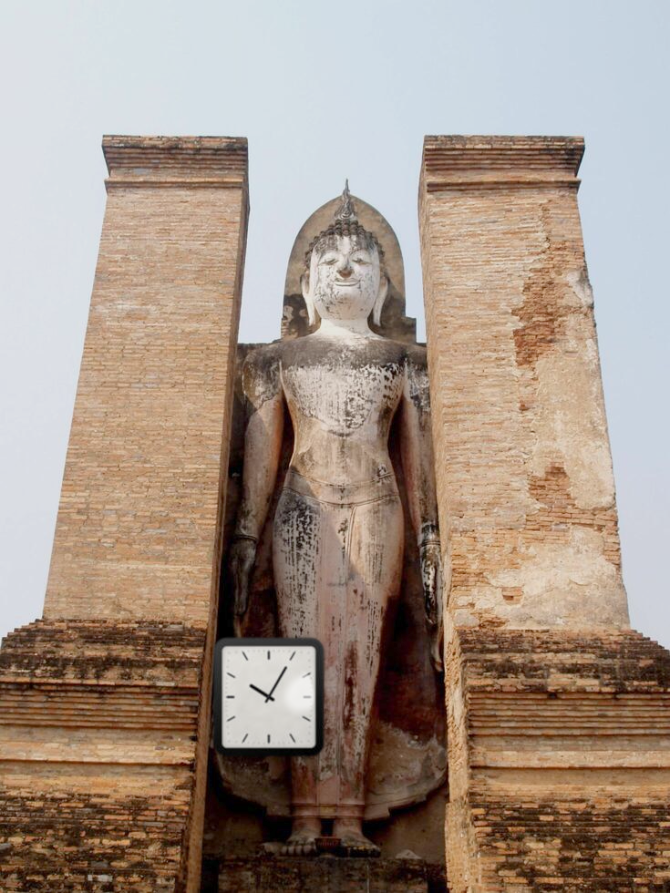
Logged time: 10 h 05 min
